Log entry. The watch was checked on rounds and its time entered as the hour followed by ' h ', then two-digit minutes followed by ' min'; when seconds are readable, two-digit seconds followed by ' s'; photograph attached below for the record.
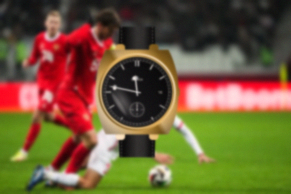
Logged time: 11 h 47 min
